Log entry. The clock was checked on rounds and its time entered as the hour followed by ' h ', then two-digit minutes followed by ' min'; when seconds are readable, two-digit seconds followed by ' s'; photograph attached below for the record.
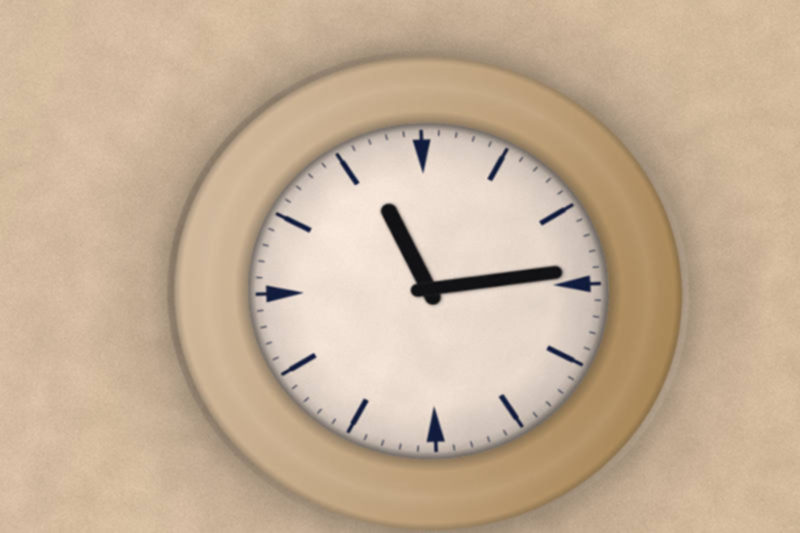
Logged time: 11 h 14 min
